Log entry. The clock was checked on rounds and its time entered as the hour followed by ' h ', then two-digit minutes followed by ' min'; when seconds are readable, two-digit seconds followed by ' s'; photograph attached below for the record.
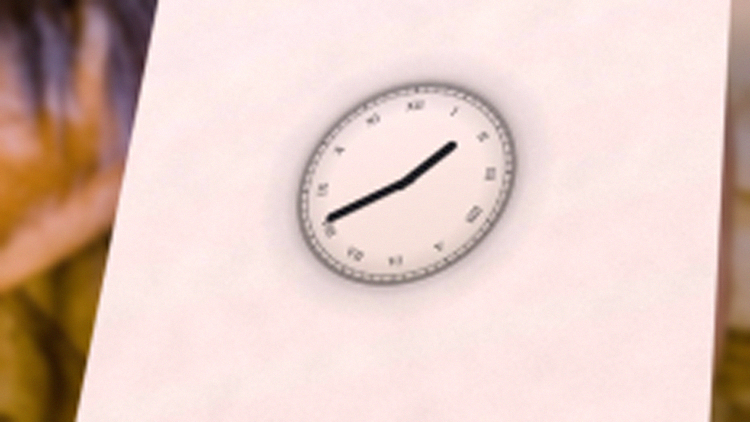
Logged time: 1 h 41 min
